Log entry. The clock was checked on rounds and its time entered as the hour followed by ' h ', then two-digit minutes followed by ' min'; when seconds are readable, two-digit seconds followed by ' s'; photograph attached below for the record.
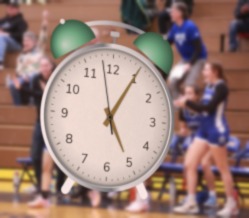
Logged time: 5 h 04 min 58 s
